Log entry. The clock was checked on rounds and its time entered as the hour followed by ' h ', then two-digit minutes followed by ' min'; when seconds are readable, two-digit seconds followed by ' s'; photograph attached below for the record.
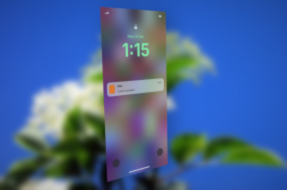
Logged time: 1 h 15 min
